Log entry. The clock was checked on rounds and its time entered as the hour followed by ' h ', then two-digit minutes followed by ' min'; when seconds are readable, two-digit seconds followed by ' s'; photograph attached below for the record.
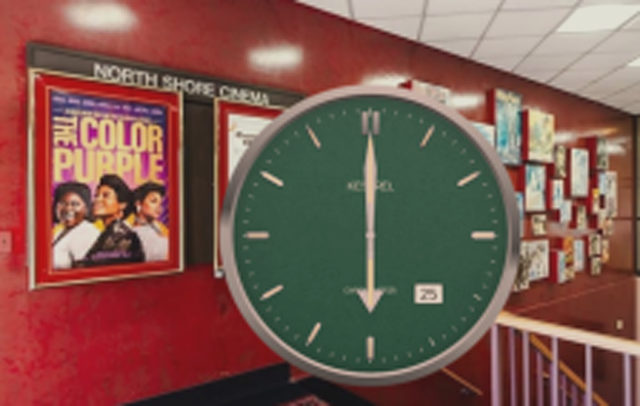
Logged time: 6 h 00 min
